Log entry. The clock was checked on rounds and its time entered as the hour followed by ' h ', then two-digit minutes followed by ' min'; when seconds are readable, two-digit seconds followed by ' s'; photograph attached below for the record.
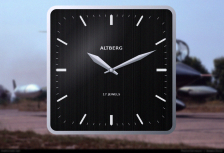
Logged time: 10 h 11 min
